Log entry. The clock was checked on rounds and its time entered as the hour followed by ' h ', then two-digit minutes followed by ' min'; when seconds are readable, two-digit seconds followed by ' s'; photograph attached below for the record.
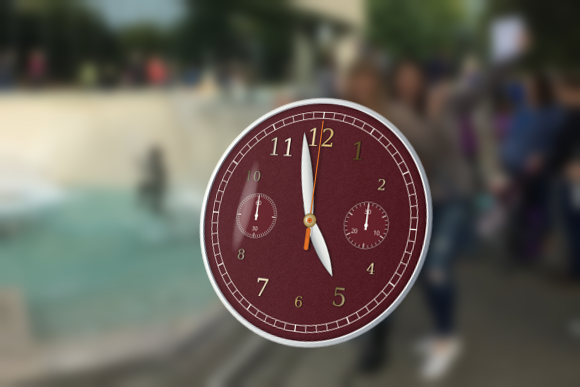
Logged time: 4 h 58 min
